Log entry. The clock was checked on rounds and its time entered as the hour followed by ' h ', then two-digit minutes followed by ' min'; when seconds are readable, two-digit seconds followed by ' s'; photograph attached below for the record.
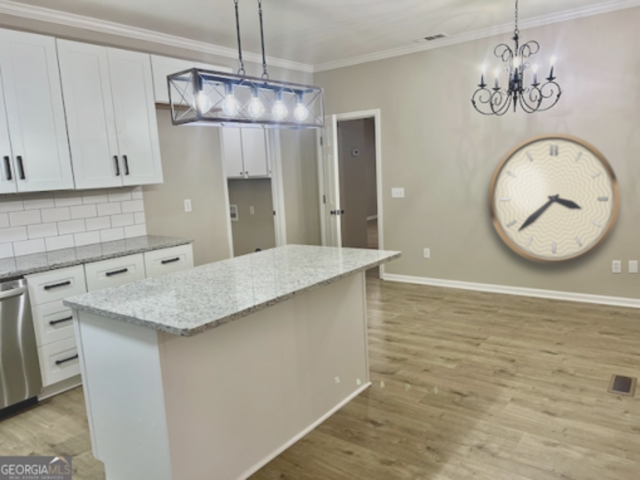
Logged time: 3 h 38 min
